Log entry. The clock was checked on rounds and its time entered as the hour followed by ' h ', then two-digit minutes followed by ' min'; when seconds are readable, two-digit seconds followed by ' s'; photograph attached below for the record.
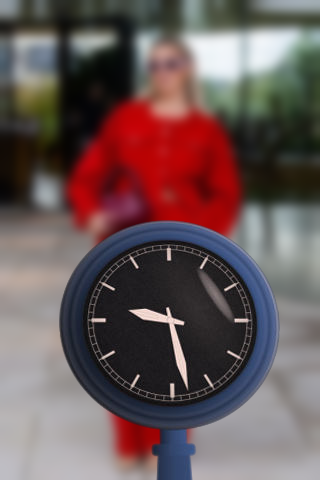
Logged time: 9 h 28 min
